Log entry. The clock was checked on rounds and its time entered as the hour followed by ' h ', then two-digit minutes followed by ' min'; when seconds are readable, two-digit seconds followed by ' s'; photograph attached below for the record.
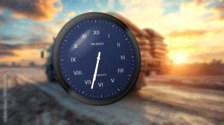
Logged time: 6 h 33 min
